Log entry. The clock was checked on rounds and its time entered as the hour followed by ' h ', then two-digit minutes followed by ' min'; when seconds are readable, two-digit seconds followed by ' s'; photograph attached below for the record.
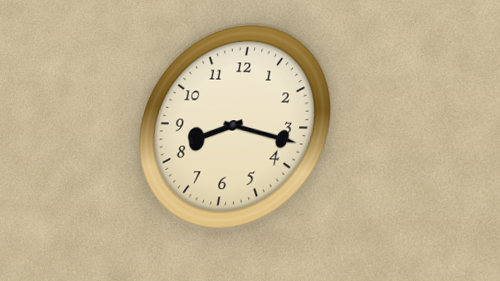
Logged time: 8 h 17 min
